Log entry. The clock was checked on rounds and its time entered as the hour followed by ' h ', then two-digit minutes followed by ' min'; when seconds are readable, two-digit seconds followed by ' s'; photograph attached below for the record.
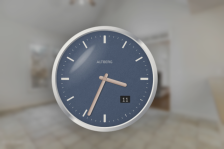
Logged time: 3 h 34 min
